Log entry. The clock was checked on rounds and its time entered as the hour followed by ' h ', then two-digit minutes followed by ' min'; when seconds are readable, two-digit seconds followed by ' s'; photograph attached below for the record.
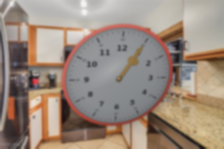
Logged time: 1 h 05 min
